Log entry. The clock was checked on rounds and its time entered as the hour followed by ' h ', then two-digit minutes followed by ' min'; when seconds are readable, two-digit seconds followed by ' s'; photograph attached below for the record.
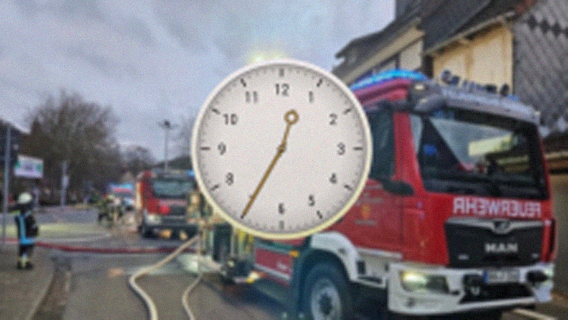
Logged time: 12 h 35 min
